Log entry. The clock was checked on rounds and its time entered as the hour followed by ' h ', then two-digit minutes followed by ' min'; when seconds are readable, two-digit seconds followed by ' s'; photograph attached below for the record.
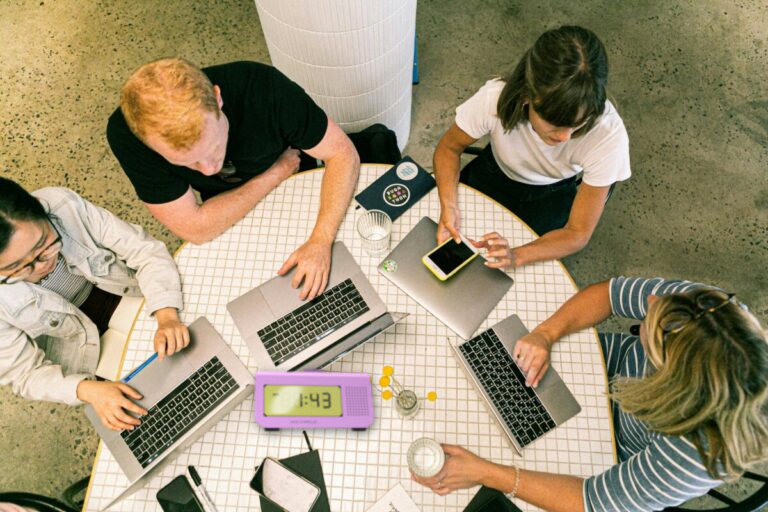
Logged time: 1 h 43 min
